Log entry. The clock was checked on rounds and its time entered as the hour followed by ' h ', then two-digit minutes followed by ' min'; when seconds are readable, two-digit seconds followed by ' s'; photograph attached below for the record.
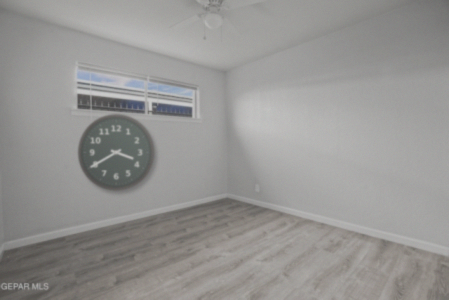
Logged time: 3 h 40 min
